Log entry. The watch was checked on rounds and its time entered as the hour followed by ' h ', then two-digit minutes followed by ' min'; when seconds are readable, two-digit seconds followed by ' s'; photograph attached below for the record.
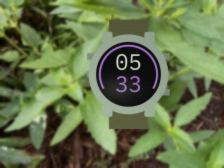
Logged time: 5 h 33 min
